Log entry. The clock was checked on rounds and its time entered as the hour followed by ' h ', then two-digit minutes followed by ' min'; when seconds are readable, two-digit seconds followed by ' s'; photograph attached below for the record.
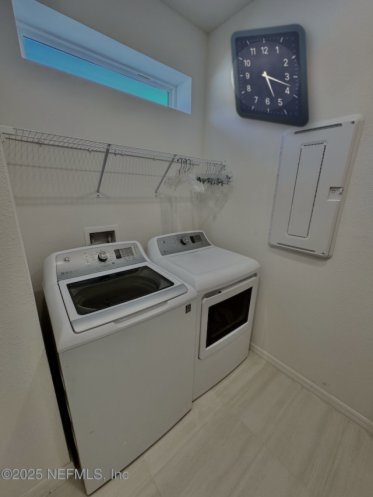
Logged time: 5 h 18 min
